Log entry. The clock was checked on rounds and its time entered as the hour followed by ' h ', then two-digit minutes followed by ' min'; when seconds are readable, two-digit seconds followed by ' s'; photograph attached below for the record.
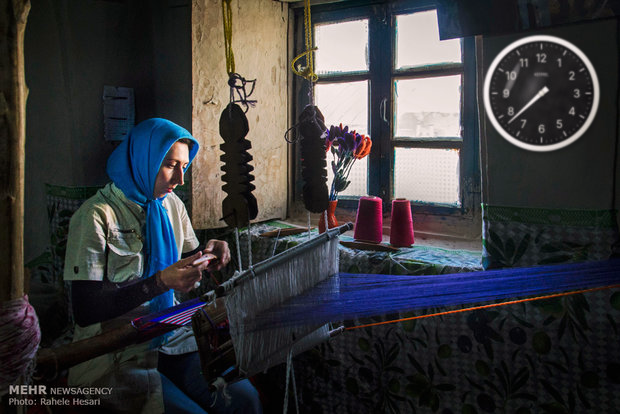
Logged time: 7 h 38 min
